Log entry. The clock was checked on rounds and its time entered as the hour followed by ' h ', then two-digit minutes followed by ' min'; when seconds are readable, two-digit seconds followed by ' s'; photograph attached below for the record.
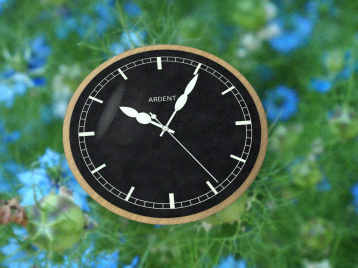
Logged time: 10 h 05 min 24 s
